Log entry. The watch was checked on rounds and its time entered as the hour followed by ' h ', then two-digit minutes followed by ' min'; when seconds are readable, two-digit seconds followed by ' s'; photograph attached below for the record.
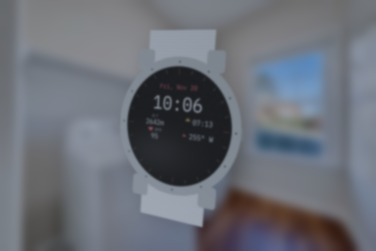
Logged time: 10 h 06 min
